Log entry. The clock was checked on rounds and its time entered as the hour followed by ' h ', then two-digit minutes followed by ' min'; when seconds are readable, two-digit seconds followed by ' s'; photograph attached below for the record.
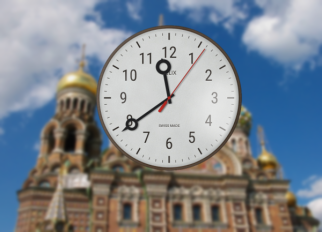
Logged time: 11 h 39 min 06 s
